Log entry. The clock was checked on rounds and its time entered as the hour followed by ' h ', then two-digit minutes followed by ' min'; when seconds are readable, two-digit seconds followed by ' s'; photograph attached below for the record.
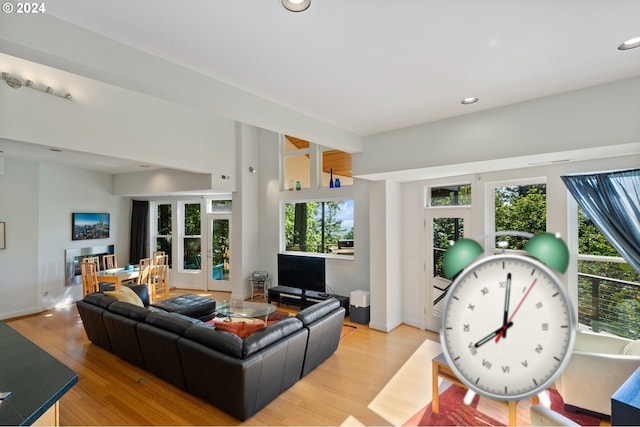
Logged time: 8 h 01 min 06 s
